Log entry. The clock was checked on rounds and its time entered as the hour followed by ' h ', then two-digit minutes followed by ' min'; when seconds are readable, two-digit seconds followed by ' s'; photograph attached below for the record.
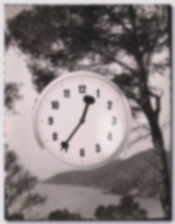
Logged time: 12 h 36 min
